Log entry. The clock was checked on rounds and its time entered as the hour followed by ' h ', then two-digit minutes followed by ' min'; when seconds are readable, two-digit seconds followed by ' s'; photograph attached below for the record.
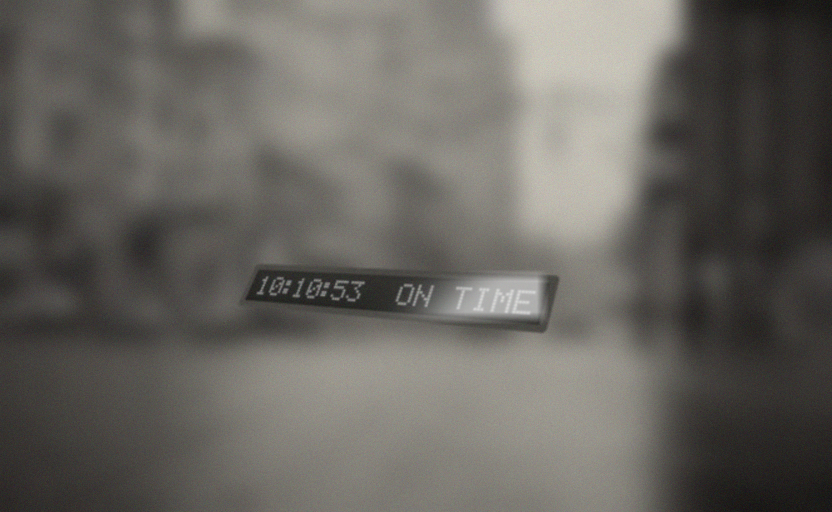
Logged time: 10 h 10 min 53 s
